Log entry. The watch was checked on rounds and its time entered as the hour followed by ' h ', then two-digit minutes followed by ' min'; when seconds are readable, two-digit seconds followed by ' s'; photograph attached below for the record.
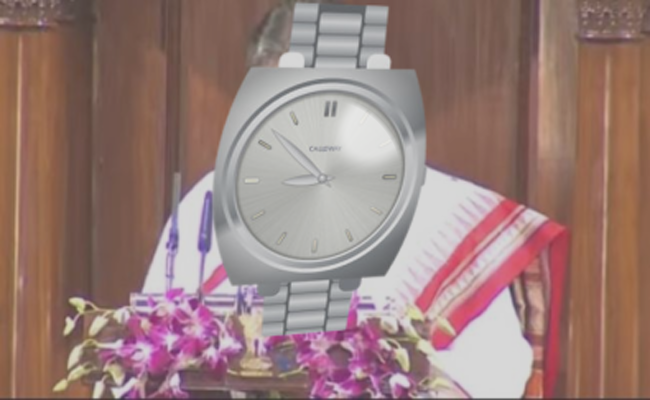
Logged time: 8 h 52 min
